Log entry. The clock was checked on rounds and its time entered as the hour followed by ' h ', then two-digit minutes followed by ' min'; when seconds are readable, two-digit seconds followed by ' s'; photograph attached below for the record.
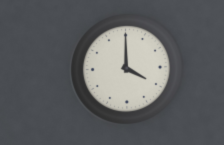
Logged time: 4 h 00 min
